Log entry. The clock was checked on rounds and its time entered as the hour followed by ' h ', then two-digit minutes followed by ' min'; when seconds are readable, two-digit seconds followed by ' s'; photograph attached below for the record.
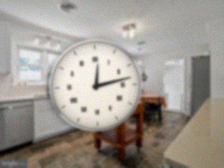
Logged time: 12 h 13 min
